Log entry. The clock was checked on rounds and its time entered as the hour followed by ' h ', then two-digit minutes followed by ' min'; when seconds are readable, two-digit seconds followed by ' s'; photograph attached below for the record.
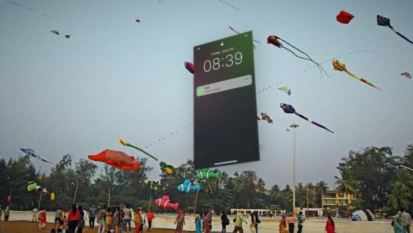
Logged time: 8 h 39 min
